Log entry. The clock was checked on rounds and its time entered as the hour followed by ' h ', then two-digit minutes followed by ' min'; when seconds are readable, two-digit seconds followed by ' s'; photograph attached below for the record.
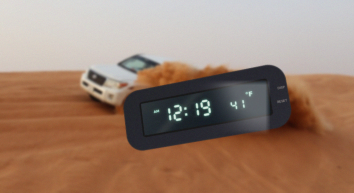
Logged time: 12 h 19 min
